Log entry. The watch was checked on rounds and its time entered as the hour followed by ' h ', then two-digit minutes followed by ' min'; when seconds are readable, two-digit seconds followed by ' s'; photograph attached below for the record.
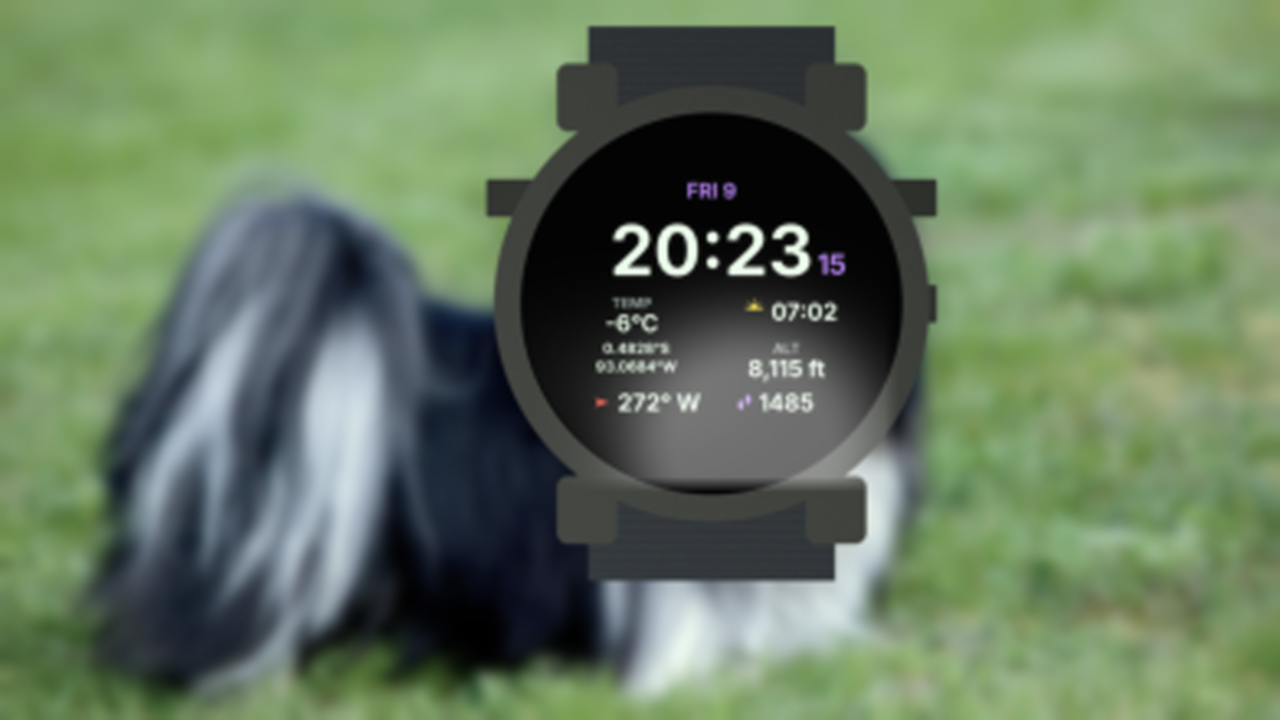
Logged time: 20 h 23 min 15 s
